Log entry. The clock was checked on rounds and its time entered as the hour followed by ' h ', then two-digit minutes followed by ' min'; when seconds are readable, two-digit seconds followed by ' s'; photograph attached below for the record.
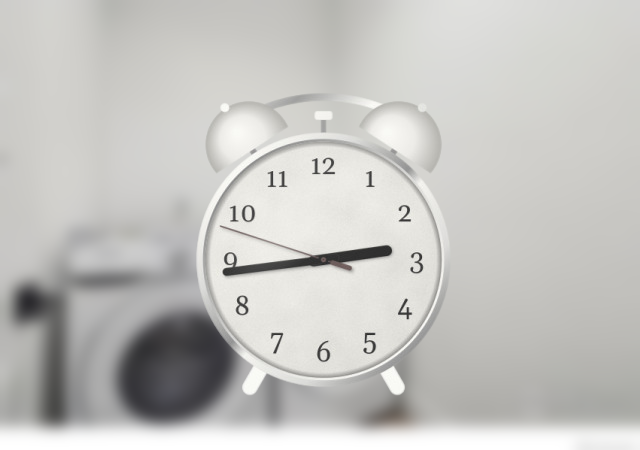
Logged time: 2 h 43 min 48 s
